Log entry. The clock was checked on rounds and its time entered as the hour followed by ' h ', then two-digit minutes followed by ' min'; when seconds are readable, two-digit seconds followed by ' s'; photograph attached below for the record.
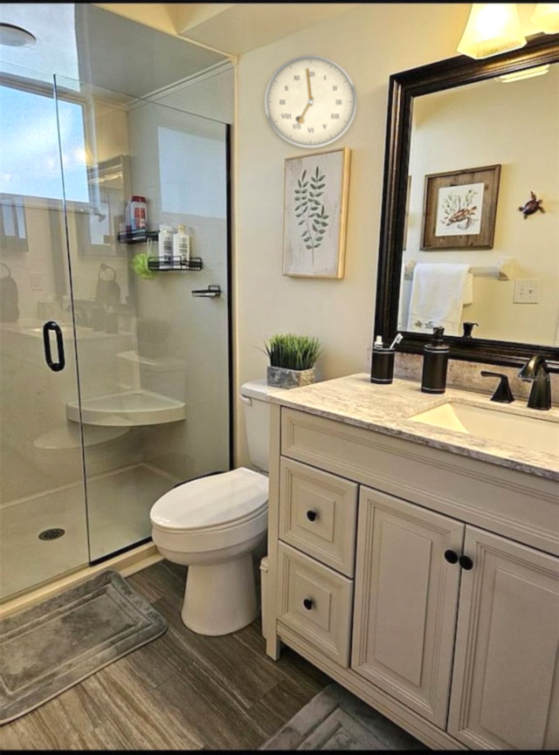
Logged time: 6 h 59 min
